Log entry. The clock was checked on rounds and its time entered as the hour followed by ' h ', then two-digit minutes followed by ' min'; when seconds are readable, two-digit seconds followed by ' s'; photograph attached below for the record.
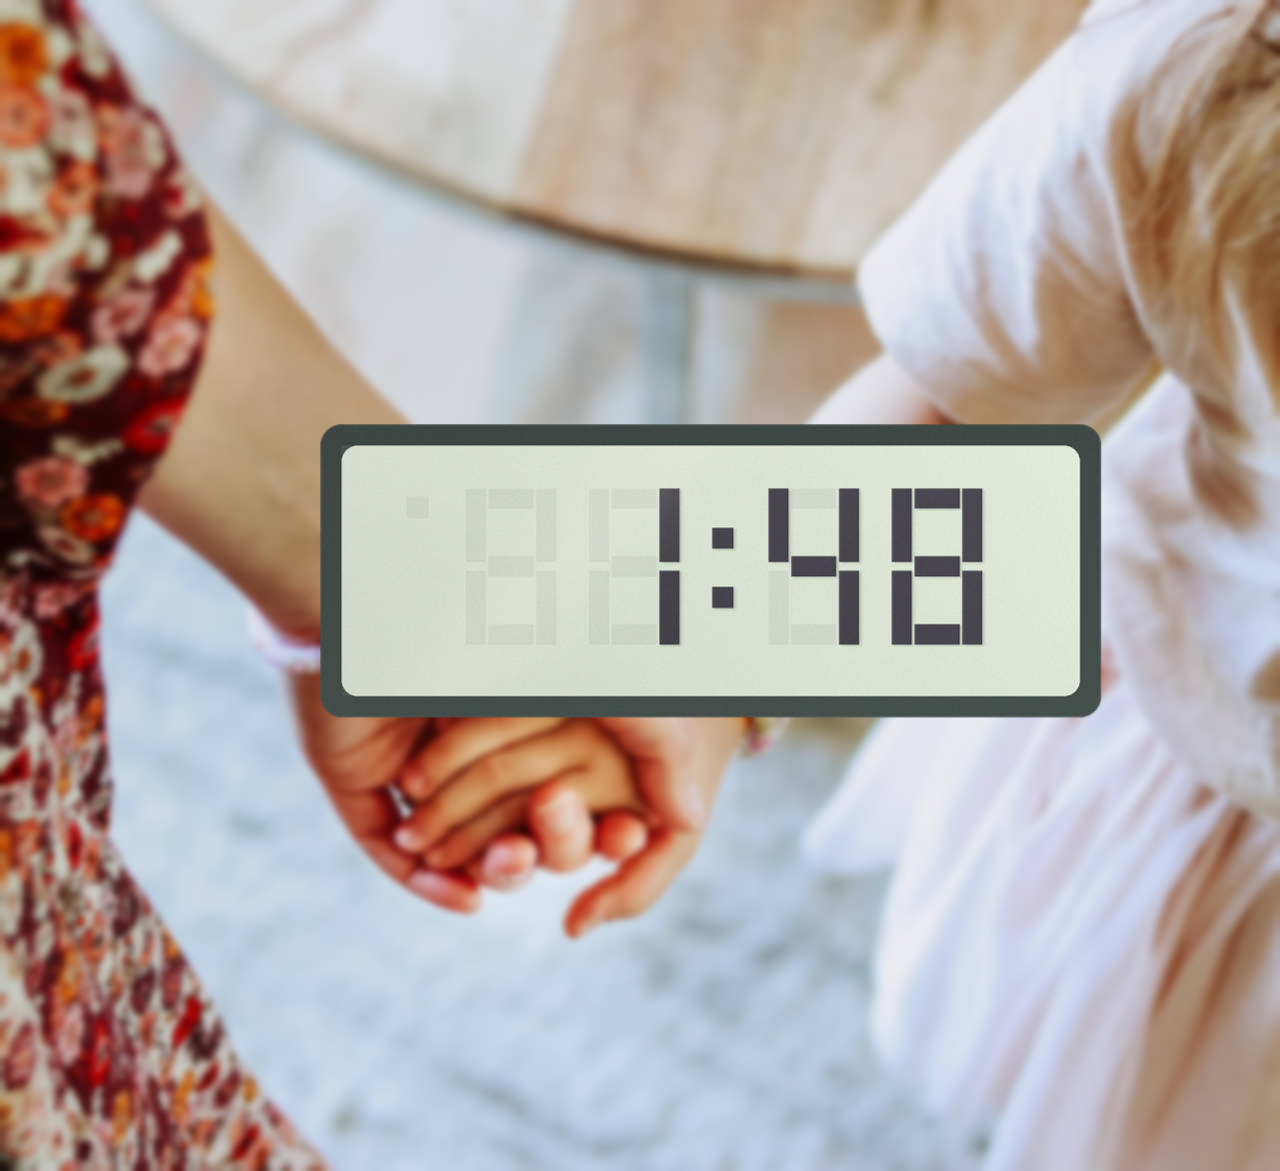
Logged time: 1 h 48 min
